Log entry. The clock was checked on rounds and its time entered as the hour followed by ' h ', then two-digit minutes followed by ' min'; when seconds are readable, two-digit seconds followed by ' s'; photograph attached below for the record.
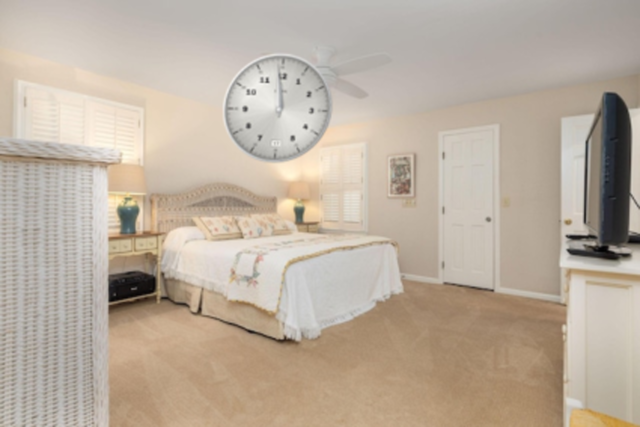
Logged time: 11 h 59 min
